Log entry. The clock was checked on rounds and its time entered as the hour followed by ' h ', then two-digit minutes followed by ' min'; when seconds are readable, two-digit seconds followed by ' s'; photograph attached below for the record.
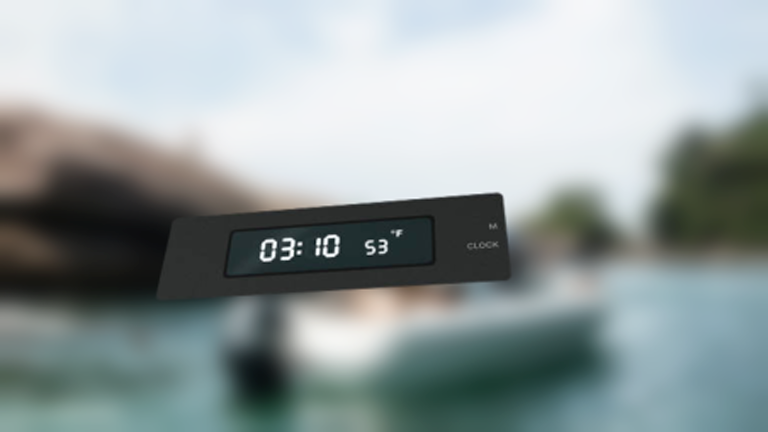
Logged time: 3 h 10 min
